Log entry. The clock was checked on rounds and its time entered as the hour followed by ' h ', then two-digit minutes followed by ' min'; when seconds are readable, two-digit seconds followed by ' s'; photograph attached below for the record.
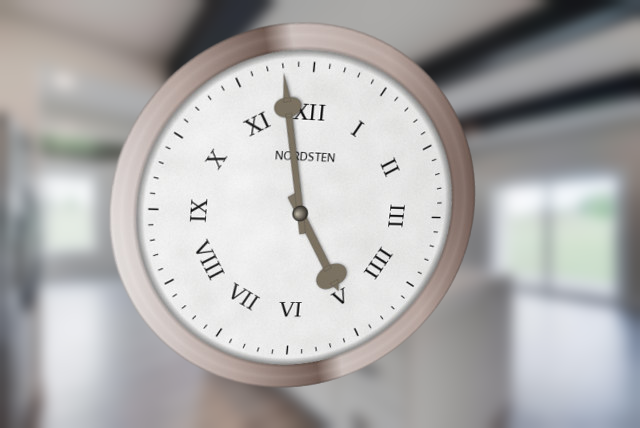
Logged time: 4 h 58 min
